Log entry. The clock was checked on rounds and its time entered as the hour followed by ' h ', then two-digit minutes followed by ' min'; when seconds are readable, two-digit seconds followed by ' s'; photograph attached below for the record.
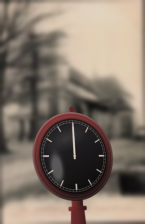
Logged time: 12 h 00 min
